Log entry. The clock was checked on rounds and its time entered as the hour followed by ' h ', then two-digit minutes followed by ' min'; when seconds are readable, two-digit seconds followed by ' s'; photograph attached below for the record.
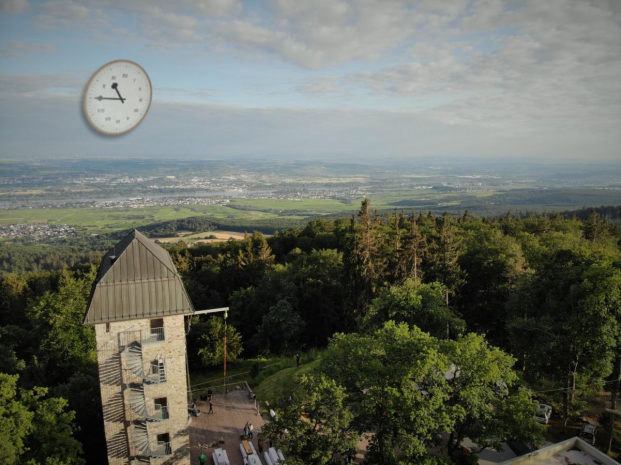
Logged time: 10 h 45 min
